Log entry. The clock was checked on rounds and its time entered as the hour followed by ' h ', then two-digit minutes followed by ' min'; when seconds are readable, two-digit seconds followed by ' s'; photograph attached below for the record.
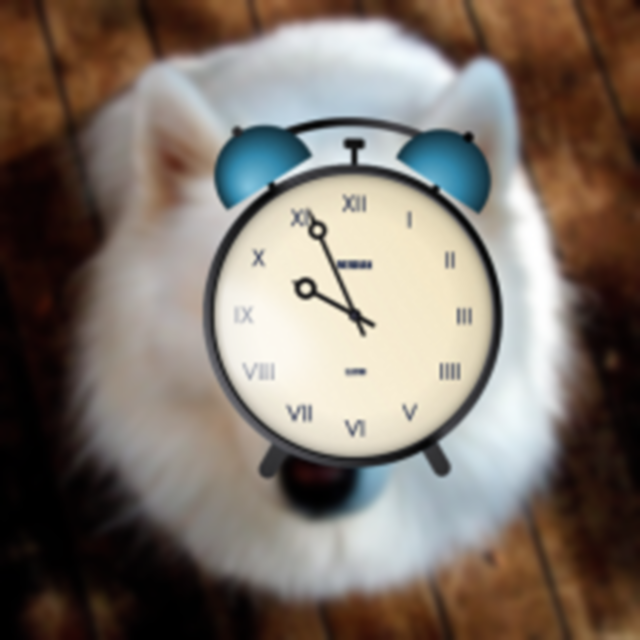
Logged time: 9 h 56 min
